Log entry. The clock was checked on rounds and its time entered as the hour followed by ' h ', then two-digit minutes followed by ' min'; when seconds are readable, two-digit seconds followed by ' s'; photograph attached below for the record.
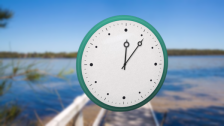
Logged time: 12 h 06 min
